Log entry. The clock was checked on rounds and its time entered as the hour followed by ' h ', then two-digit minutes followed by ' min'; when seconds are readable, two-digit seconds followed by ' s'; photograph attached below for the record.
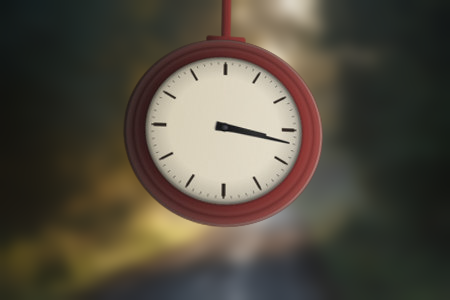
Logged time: 3 h 17 min
